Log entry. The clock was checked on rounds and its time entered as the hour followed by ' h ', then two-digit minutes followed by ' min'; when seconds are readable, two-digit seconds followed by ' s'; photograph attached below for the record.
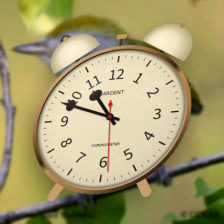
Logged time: 10 h 48 min 29 s
